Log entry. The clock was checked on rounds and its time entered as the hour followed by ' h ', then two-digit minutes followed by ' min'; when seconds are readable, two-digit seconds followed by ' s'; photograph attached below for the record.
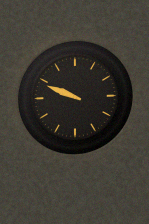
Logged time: 9 h 49 min
